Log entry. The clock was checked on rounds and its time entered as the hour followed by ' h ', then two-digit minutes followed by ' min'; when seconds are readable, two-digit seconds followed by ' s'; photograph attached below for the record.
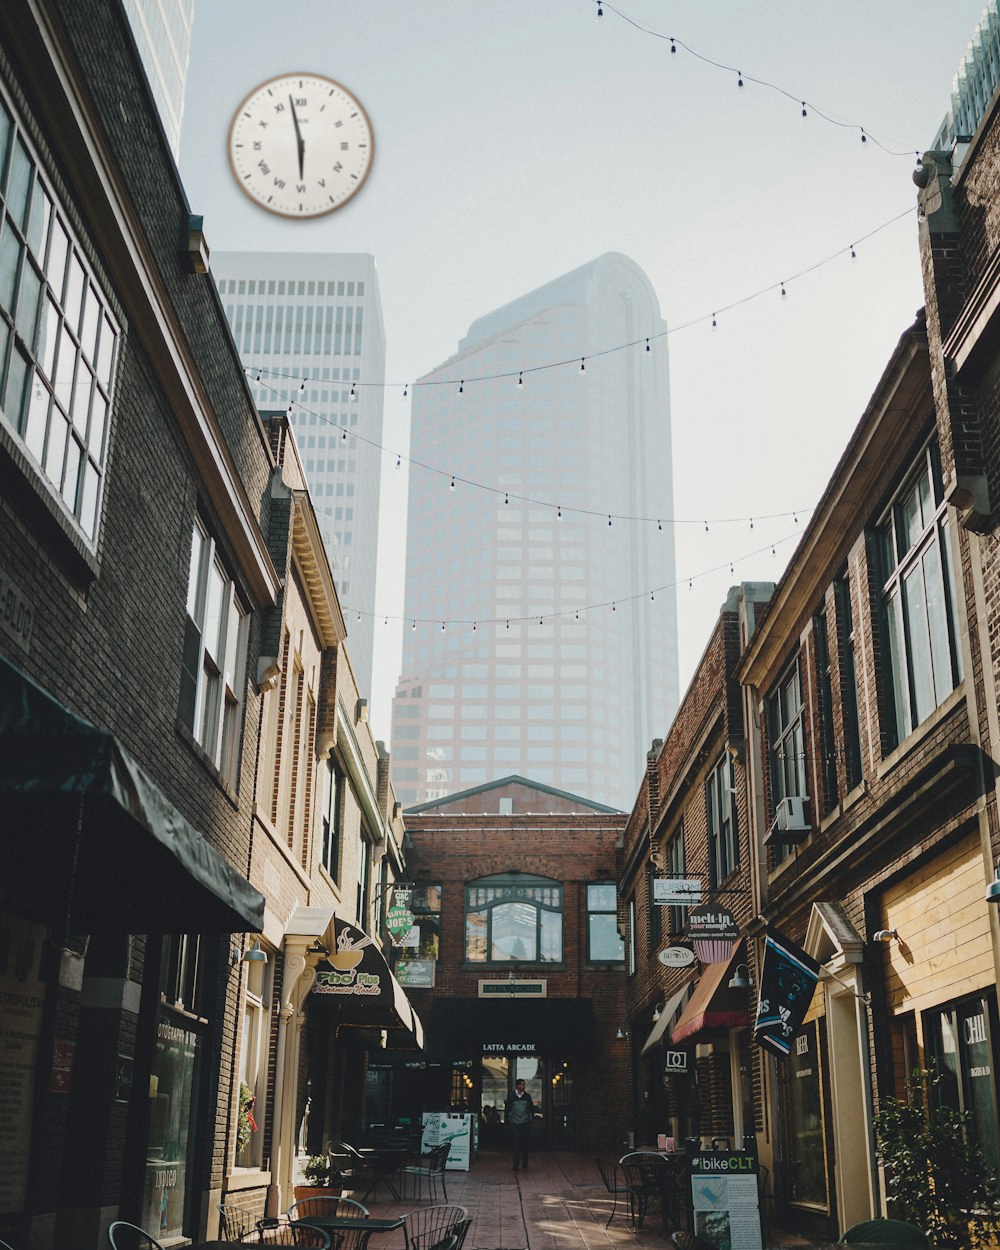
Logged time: 5 h 58 min
